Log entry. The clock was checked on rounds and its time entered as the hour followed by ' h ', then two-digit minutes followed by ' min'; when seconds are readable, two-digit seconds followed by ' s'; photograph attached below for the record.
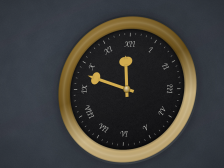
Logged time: 11 h 48 min
